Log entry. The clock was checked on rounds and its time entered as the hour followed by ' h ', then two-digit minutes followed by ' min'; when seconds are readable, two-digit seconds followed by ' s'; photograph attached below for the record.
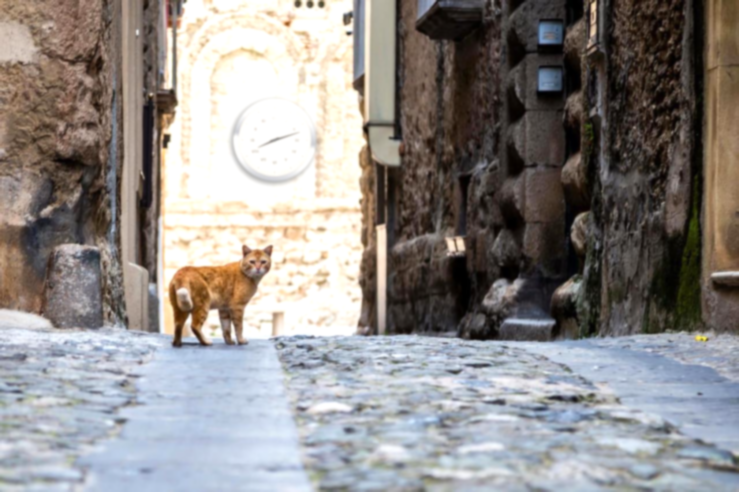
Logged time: 8 h 12 min
